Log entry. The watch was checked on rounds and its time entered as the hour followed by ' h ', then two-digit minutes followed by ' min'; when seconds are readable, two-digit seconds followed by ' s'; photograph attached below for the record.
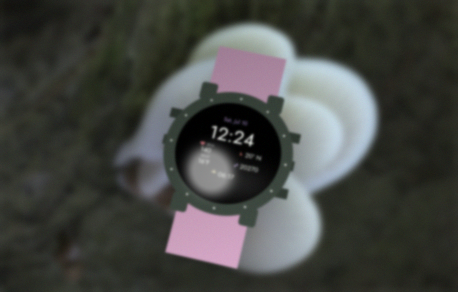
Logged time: 12 h 24 min
